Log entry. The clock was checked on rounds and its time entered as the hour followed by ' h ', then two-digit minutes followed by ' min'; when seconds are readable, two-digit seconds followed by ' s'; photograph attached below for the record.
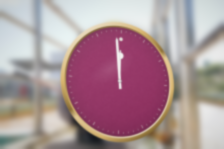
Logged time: 11 h 59 min
